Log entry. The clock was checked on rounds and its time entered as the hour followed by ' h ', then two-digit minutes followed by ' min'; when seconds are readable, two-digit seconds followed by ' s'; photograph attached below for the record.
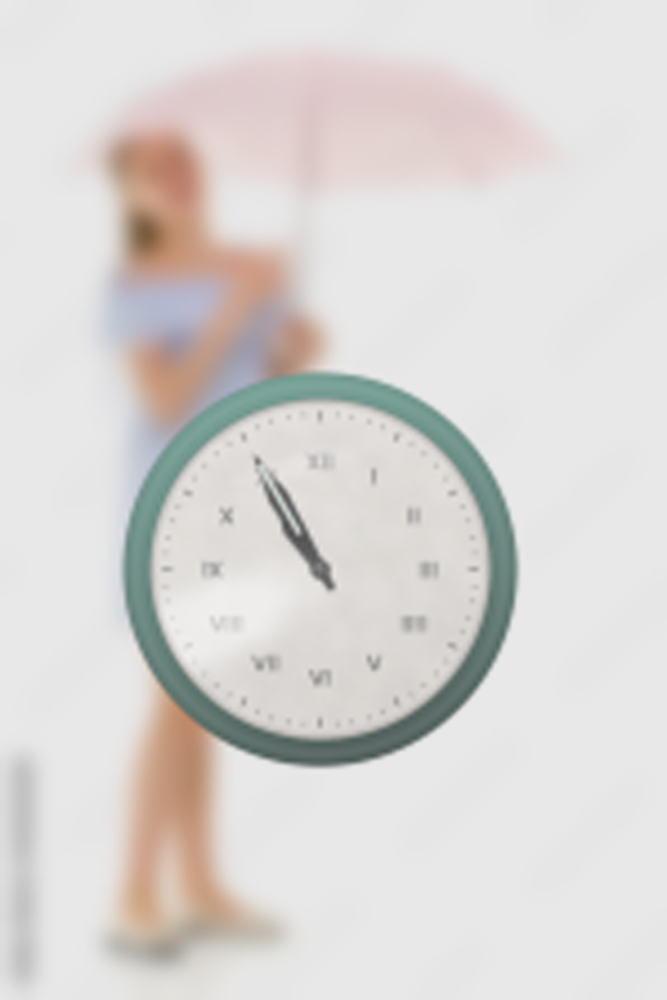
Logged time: 10 h 55 min
